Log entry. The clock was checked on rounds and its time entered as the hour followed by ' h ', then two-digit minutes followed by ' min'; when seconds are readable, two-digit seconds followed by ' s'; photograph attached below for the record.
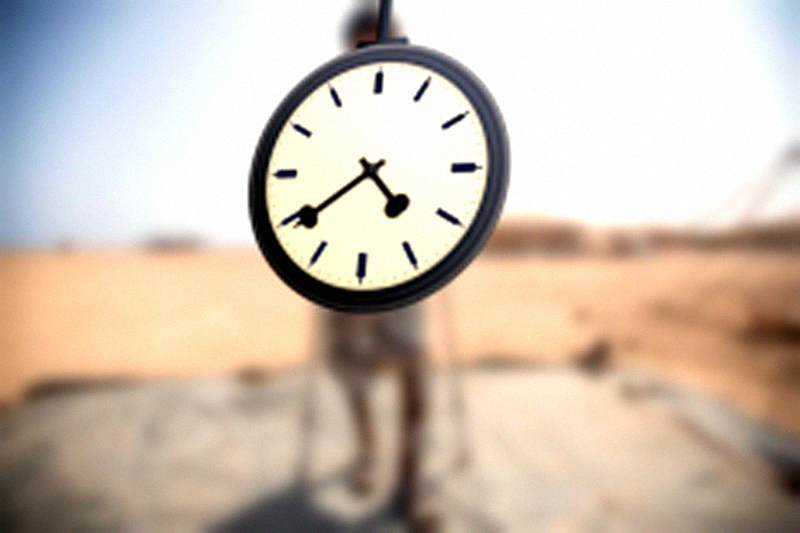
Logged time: 4 h 39 min
